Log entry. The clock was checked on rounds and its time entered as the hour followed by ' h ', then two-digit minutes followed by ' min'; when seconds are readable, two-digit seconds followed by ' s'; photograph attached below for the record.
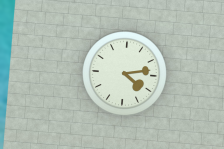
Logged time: 4 h 13 min
